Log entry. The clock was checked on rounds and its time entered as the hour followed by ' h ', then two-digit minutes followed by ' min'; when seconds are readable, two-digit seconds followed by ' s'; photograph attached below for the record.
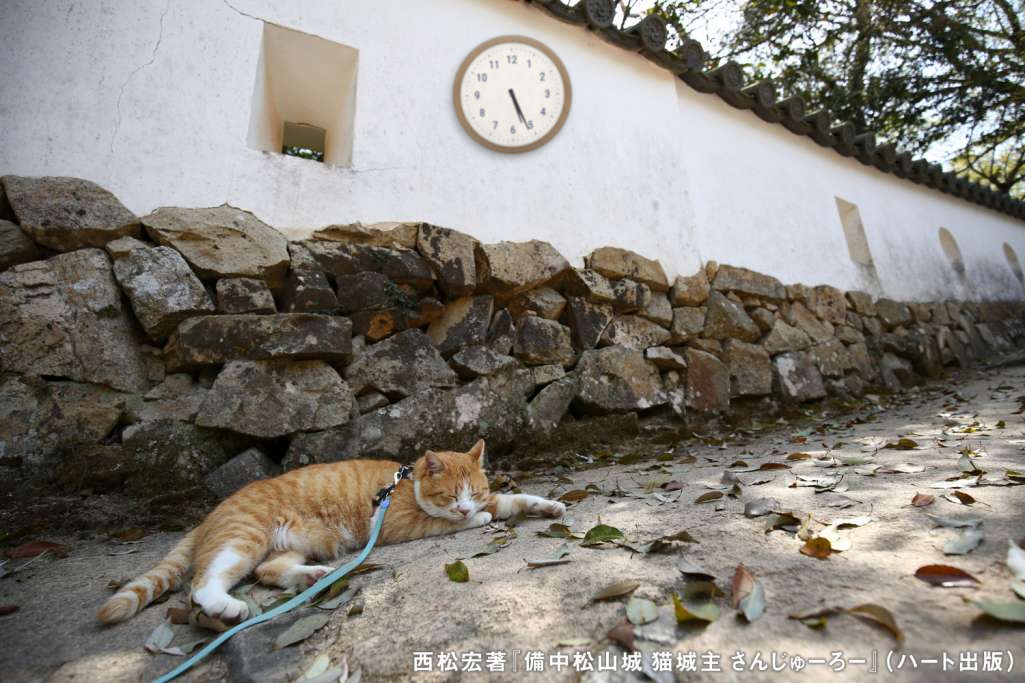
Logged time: 5 h 26 min
